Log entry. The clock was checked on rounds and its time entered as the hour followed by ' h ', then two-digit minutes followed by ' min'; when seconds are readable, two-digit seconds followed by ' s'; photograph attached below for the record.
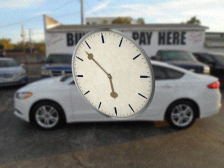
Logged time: 5 h 53 min
